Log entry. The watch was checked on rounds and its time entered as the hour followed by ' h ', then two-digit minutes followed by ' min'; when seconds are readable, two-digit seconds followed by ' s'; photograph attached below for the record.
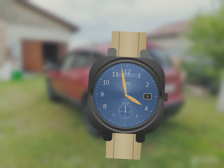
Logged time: 3 h 58 min
